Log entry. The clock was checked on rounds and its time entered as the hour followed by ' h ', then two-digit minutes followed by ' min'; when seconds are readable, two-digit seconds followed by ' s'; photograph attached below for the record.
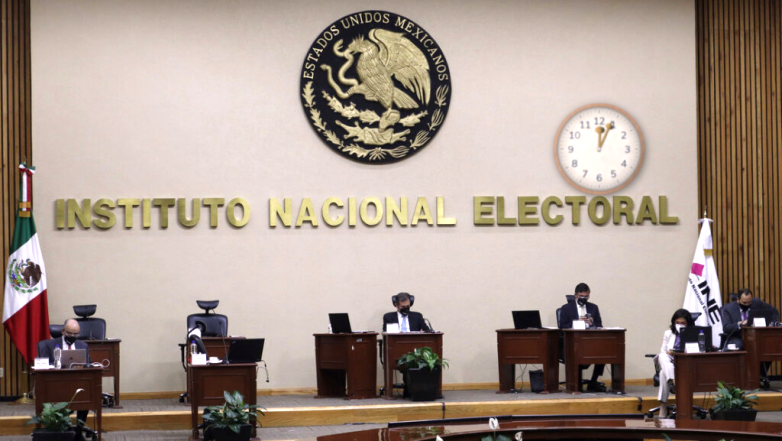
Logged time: 12 h 04 min
